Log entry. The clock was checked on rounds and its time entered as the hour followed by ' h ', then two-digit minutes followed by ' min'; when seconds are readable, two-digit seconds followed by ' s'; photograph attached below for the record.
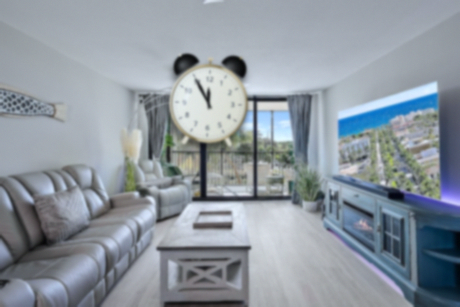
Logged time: 11 h 55 min
